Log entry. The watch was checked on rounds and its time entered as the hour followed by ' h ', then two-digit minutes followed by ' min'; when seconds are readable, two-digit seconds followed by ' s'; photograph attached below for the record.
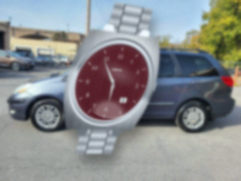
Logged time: 5 h 54 min
